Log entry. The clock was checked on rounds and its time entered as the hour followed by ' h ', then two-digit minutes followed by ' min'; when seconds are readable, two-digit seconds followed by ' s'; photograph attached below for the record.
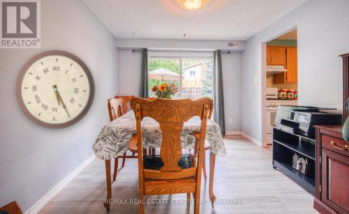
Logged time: 5 h 25 min
